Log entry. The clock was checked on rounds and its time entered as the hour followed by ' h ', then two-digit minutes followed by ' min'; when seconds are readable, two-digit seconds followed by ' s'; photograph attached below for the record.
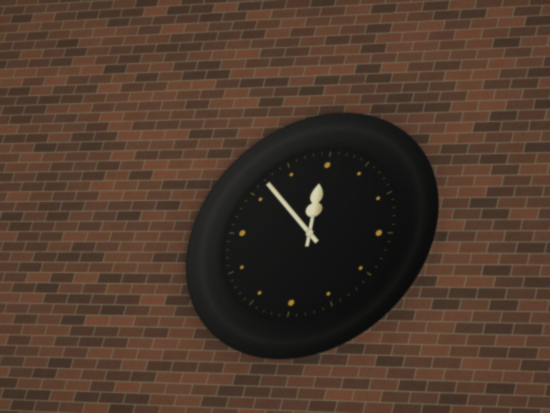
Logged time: 11 h 52 min
